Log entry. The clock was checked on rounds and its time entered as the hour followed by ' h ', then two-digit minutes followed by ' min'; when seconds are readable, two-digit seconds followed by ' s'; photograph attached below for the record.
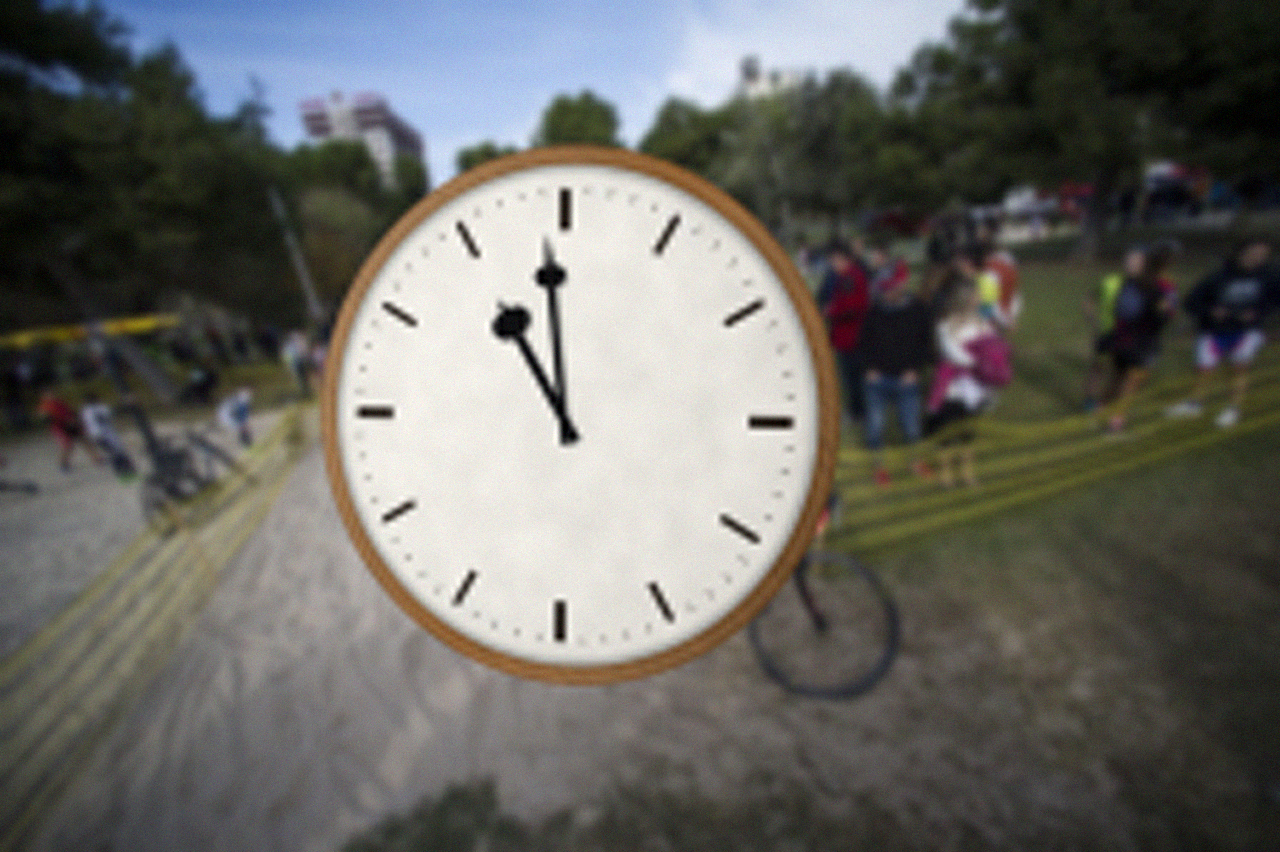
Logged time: 10 h 59 min
